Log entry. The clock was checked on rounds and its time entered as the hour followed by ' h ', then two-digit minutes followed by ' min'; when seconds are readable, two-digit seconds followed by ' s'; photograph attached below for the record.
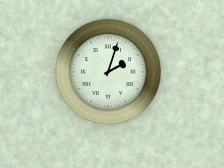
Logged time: 2 h 03 min
